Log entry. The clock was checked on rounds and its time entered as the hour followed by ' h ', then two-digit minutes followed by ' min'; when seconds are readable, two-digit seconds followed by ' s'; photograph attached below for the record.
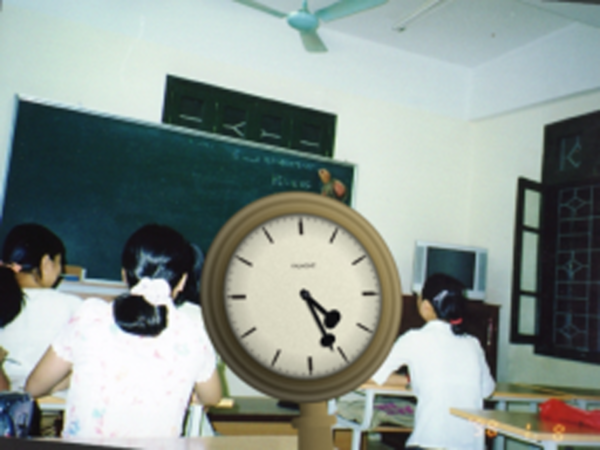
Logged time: 4 h 26 min
